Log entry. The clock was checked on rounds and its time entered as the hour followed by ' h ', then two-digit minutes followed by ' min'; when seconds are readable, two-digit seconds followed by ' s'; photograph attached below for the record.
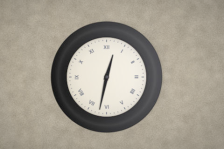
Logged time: 12 h 32 min
